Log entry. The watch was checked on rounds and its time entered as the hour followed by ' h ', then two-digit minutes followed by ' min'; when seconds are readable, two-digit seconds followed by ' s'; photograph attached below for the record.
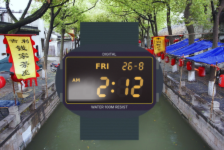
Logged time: 2 h 12 min
